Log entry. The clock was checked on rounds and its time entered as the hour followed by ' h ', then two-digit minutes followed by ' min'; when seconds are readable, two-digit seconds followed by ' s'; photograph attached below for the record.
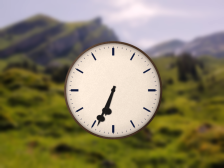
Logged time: 6 h 34 min
